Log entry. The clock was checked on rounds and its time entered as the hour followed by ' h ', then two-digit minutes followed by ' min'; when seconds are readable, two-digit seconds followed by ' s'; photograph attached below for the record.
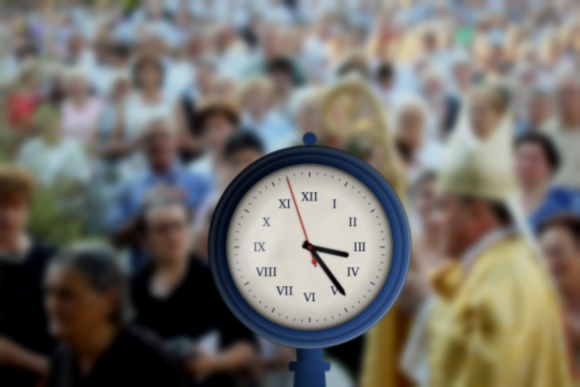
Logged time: 3 h 23 min 57 s
